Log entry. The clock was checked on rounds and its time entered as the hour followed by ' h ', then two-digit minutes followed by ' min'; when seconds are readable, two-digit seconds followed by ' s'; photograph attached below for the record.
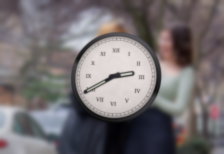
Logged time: 2 h 40 min
